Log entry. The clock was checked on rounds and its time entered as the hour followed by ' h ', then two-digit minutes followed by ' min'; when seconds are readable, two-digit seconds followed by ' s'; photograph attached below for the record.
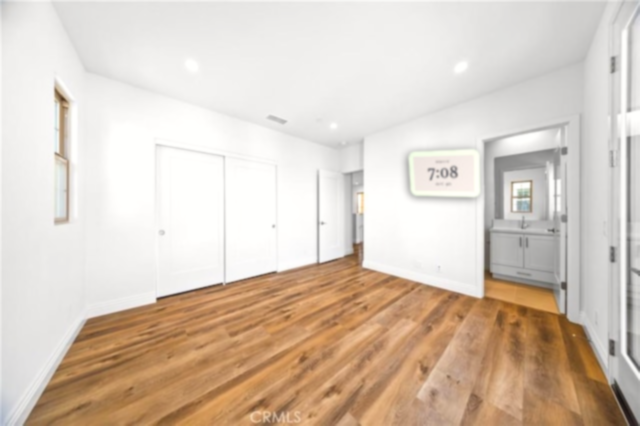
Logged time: 7 h 08 min
